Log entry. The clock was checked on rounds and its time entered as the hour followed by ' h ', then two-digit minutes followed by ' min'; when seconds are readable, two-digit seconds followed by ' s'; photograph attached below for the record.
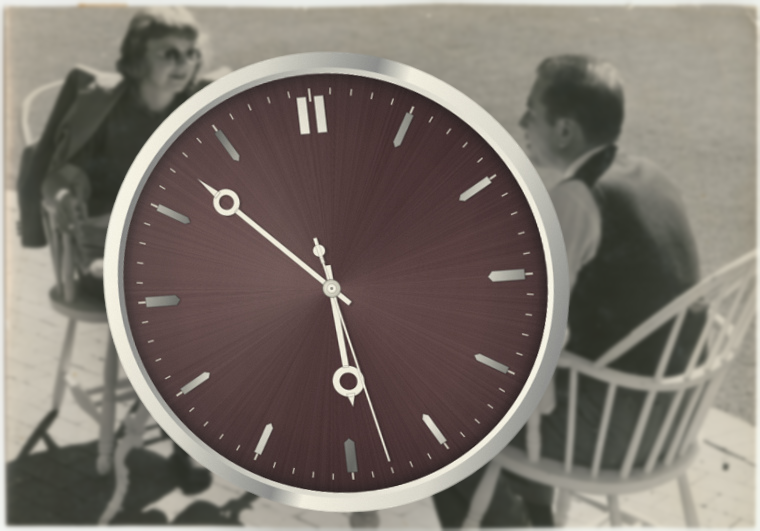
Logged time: 5 h 52 min 28 s
